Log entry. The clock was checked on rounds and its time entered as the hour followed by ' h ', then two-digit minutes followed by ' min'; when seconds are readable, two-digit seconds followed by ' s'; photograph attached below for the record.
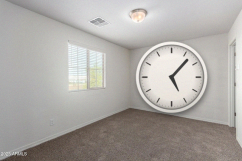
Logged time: 5 h 07 min
